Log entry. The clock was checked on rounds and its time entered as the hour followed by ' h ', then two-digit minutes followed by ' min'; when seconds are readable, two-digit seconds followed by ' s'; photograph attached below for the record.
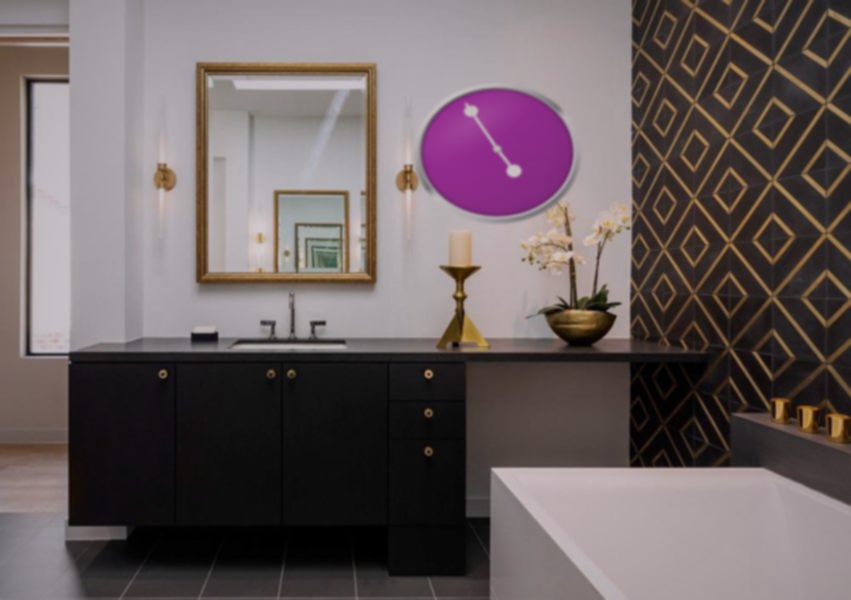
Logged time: 4 h 55 min
